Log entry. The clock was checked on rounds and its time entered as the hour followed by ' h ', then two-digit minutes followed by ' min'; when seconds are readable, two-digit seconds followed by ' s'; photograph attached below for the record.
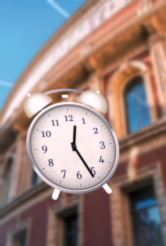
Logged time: 12 h 26 min
